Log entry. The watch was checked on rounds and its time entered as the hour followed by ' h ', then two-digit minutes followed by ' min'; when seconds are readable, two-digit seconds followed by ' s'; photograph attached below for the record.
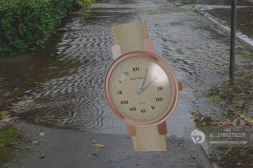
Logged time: 2 h 05 min
